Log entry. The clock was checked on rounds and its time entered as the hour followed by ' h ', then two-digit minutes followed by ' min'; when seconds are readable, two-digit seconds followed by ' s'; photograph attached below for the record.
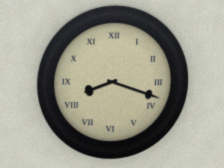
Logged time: 8 h 18 min
